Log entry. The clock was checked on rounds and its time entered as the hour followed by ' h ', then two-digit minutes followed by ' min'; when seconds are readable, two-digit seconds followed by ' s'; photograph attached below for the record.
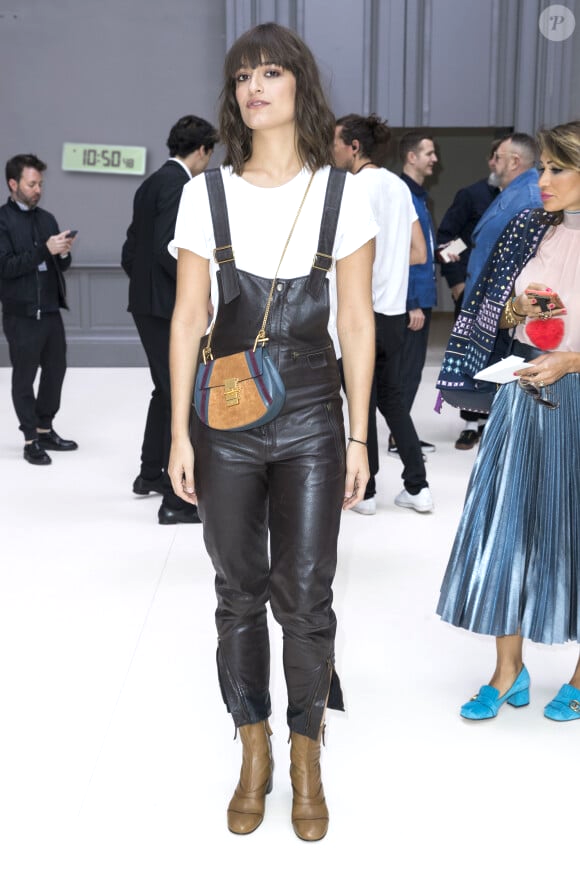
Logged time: 10 h 50 min
